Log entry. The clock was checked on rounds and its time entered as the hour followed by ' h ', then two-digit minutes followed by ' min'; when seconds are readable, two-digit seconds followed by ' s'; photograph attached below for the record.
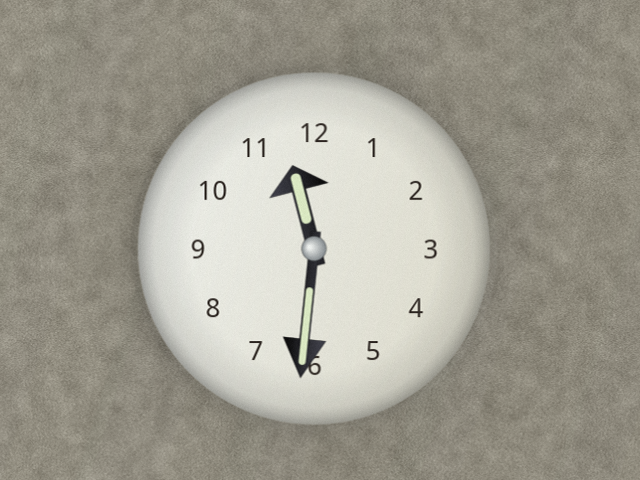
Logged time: 11 h 31 min
